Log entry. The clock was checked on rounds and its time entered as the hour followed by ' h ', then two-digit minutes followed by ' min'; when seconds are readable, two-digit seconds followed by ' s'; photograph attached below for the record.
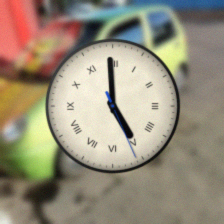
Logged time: 4 h 59 min 26 s
